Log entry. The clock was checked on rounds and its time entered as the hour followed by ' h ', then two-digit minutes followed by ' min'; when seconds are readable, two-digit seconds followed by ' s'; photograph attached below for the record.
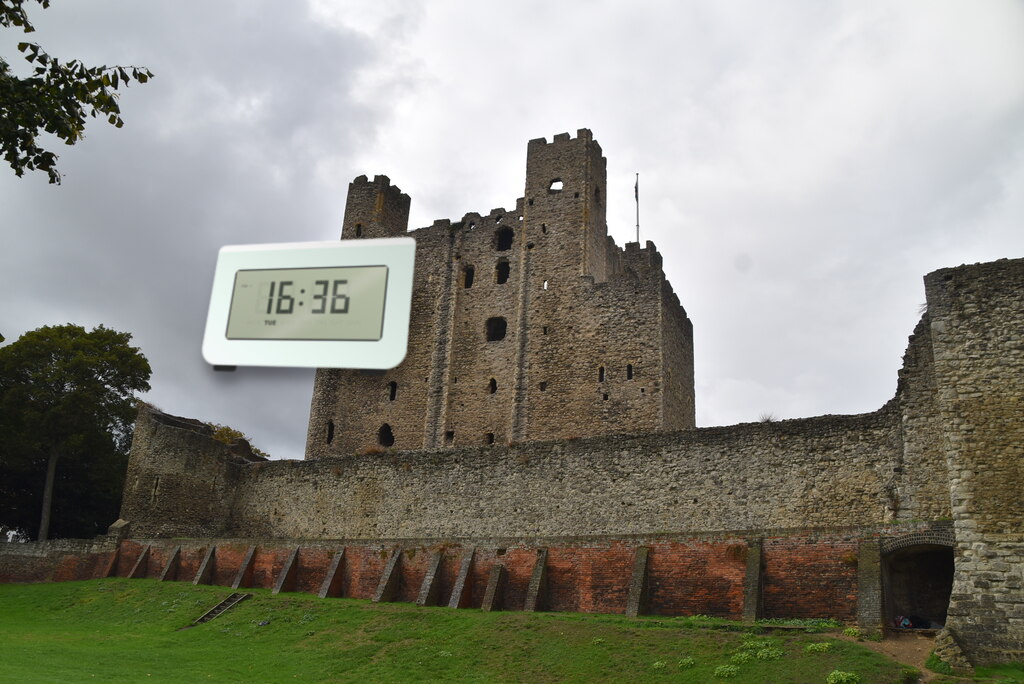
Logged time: 16 h 36 min
